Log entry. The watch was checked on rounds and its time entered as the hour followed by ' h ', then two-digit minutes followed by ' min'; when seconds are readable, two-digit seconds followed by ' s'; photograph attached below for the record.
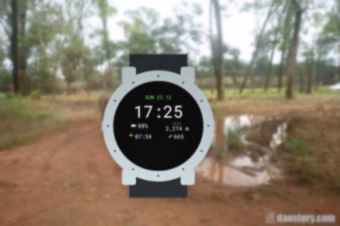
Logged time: 17 h 25 min
